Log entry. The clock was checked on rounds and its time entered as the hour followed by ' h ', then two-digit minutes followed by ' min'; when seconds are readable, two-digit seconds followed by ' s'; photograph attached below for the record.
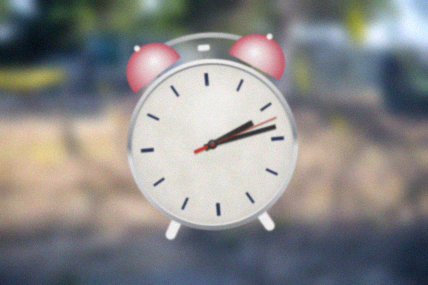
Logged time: 2 h 13 min 12 s
